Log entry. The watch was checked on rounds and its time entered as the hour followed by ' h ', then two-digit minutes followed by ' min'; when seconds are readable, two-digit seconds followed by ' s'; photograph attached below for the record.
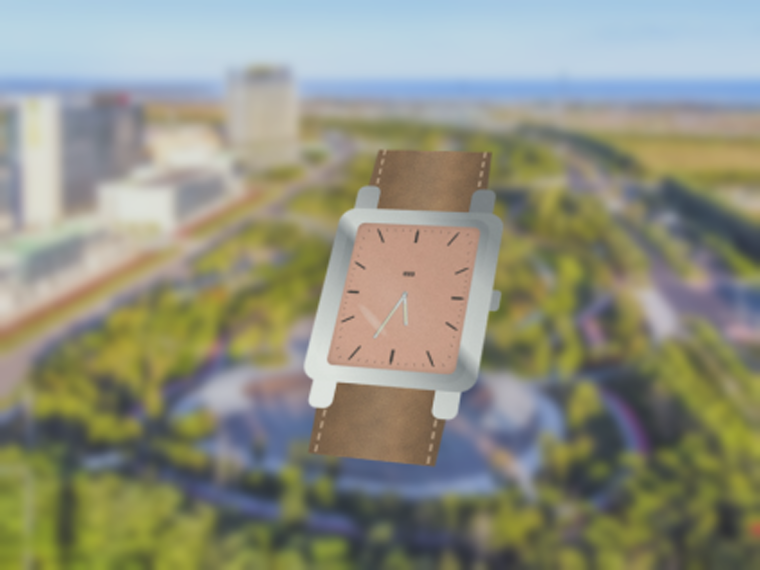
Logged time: 5 h 34 min
